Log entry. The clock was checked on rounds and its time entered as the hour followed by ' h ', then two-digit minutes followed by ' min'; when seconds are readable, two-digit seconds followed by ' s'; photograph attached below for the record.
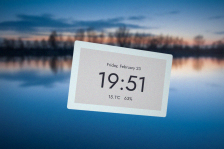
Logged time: 19 h 51 min
